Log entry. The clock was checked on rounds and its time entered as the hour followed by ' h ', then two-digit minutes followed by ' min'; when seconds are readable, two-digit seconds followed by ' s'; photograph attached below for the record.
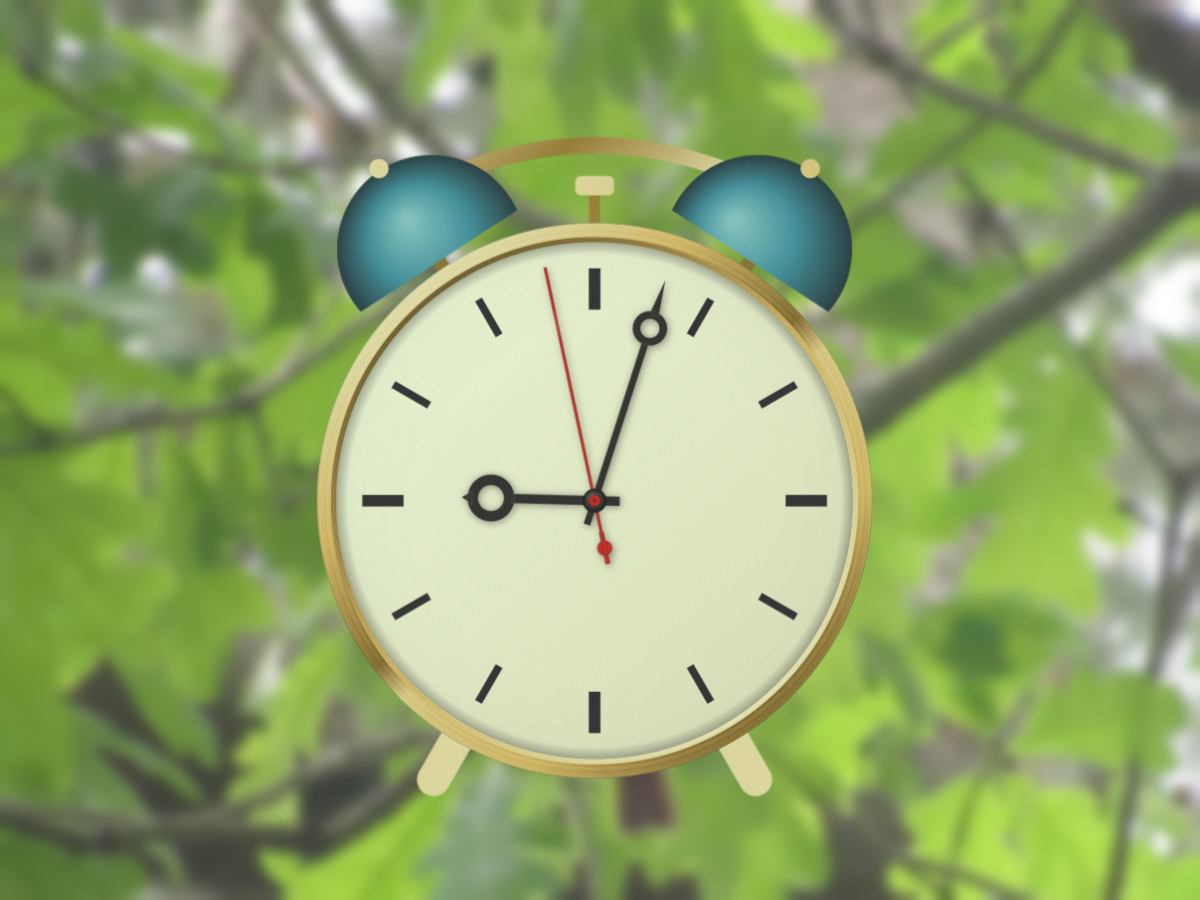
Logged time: 9 h 02 min 58 s
